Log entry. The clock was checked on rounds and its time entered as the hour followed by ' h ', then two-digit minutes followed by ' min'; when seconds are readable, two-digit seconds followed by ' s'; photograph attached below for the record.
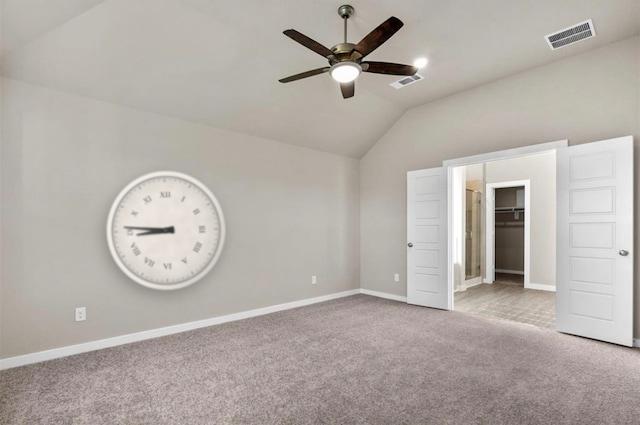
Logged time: 8 h 46 min
